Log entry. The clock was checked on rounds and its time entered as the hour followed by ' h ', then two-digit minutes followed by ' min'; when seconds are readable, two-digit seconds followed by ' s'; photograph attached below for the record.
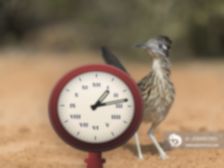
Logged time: 1 h 13 min
